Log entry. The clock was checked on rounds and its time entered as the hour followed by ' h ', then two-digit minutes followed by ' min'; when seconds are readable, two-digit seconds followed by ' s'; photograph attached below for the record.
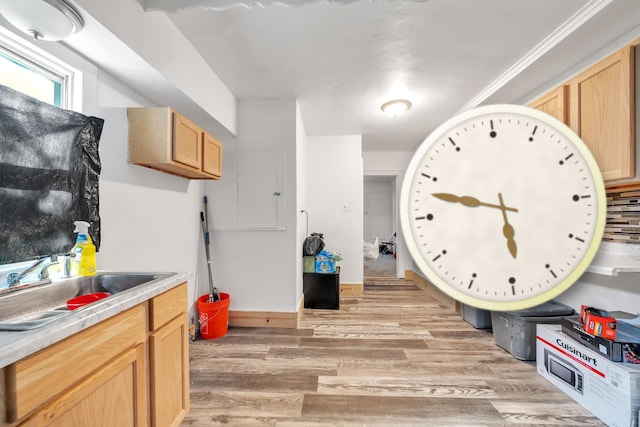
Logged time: 5 h 48 min
